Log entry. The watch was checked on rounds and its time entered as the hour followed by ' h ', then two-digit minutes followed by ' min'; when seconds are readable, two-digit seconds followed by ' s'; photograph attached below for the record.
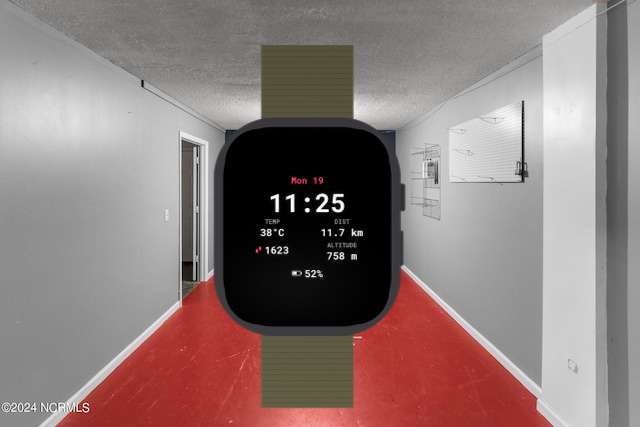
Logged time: 11 h 25 min
